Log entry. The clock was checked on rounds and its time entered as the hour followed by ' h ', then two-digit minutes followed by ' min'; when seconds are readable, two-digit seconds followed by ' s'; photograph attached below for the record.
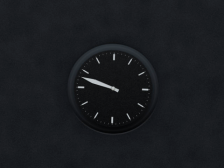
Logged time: 9 h 48 min
